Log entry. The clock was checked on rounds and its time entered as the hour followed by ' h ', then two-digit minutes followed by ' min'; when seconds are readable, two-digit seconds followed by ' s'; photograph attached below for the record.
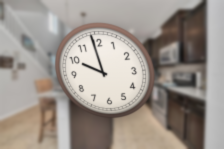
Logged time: 9 h 59 min
